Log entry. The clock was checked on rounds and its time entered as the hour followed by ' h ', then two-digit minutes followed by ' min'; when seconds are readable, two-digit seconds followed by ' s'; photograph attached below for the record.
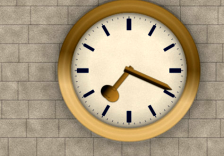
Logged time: 7 h 19 min
